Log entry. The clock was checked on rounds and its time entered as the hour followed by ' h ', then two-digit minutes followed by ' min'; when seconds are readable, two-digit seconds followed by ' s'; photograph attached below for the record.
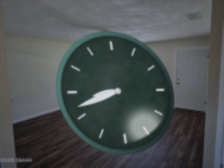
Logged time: 8 h 42 min
